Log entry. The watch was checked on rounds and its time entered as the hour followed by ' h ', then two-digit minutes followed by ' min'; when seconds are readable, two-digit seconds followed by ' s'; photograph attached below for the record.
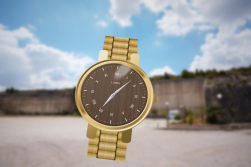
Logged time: 7 h 07 min
